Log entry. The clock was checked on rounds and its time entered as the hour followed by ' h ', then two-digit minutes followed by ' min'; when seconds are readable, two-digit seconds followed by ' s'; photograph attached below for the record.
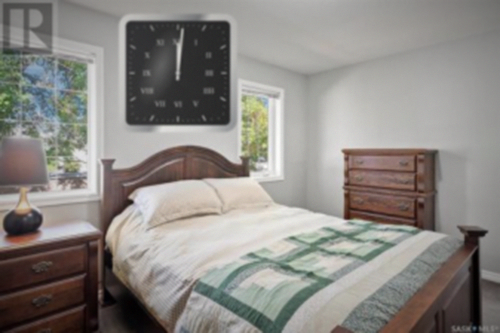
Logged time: 12 h 01 min
